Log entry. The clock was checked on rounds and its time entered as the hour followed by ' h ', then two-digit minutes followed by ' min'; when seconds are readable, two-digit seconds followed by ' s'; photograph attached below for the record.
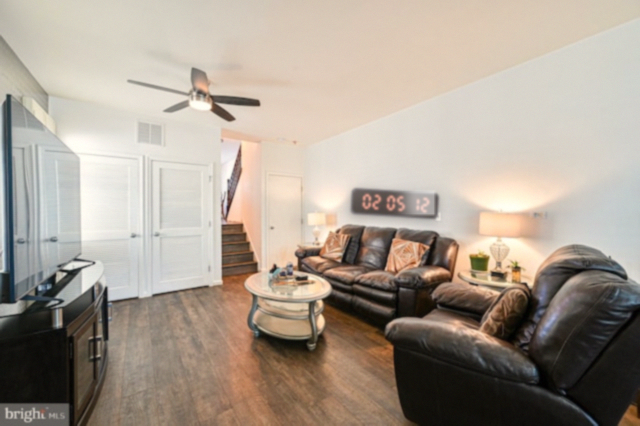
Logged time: 2 h 05 min 12 s
